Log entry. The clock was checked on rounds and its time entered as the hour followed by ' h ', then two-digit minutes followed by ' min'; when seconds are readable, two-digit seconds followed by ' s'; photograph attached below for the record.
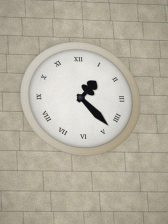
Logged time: 1 h 23 min
